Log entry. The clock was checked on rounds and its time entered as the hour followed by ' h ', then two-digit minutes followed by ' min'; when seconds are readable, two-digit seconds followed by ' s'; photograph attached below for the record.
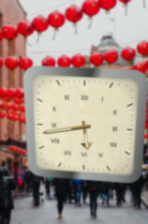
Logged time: 5 h 43 min
